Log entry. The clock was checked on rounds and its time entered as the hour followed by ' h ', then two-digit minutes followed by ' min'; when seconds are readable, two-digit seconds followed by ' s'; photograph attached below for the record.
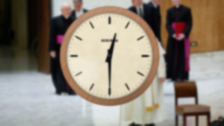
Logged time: 12 h 30 min
